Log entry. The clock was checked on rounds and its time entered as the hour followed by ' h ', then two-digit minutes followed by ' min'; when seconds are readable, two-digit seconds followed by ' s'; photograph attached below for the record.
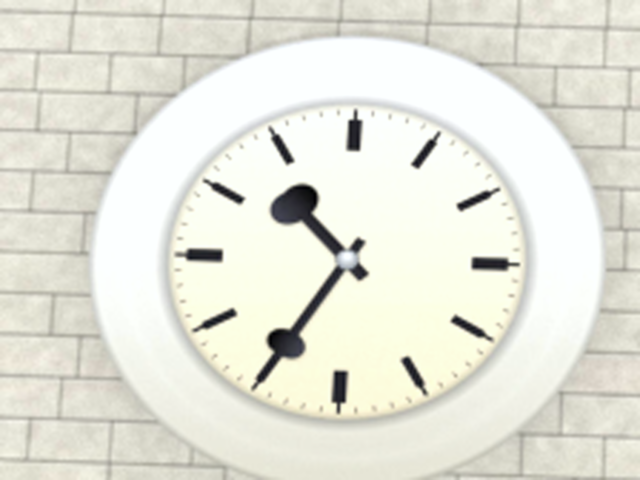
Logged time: 10 h 35 min
